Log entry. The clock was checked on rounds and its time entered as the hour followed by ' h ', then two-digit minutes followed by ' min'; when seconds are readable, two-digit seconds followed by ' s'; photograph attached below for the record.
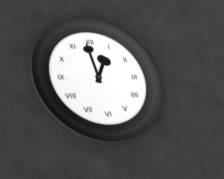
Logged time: 12 h 59 min
